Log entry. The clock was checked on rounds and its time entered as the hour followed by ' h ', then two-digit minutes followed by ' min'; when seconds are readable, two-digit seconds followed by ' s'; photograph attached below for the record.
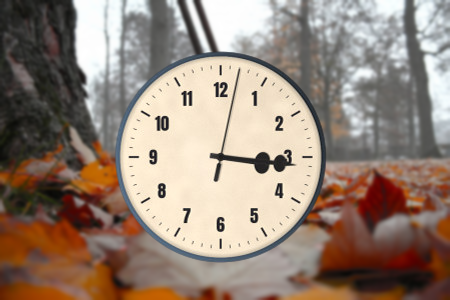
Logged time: 3 h 16 min 02 s
